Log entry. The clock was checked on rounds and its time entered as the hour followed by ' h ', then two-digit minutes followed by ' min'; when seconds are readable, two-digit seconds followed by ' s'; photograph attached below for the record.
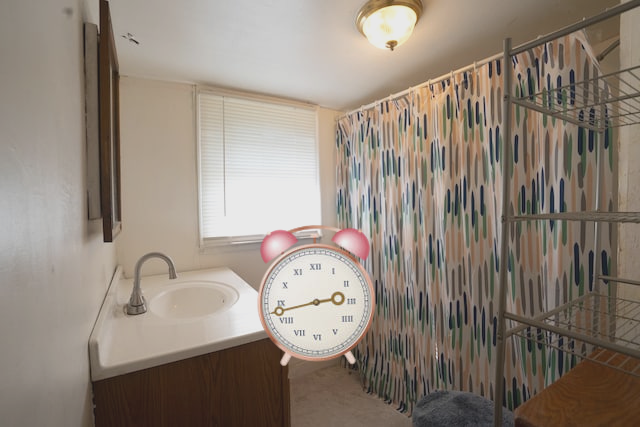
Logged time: 2 h 43 min
